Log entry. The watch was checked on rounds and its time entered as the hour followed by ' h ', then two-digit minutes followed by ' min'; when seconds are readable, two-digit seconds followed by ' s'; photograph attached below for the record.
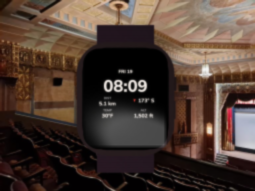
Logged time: 8 h 09 min
